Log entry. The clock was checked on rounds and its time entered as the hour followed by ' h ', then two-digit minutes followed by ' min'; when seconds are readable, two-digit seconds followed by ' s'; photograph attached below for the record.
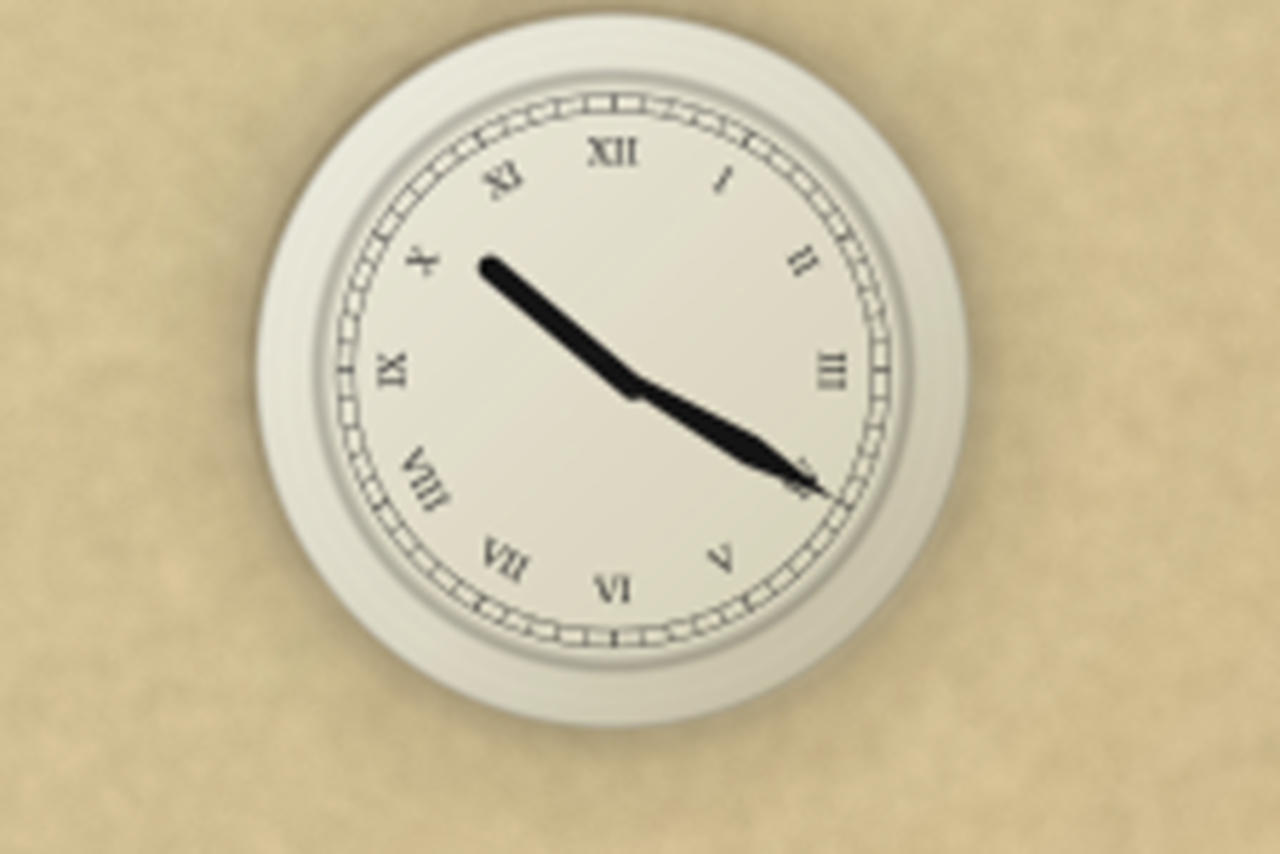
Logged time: 10 h 20 min
